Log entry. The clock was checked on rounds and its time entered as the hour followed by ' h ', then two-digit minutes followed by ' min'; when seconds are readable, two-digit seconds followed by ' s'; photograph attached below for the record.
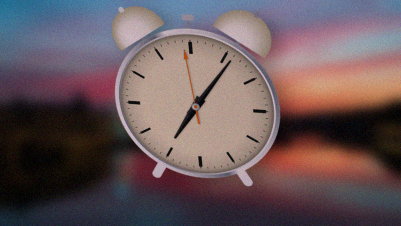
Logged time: 7 h 05 min 59 s
